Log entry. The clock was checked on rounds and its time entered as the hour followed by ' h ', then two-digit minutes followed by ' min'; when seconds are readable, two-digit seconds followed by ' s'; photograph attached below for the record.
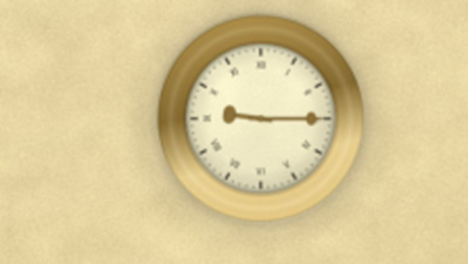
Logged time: 9 h 15 min
